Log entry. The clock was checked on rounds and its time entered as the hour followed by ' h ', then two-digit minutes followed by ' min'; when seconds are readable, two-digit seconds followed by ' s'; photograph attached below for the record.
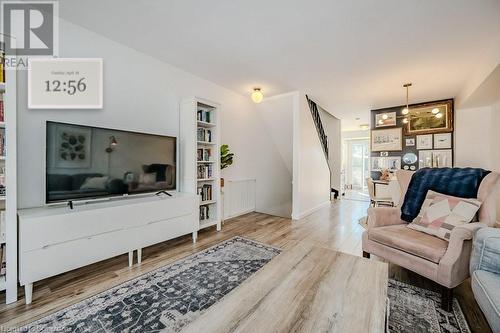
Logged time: 12 h 56 min
